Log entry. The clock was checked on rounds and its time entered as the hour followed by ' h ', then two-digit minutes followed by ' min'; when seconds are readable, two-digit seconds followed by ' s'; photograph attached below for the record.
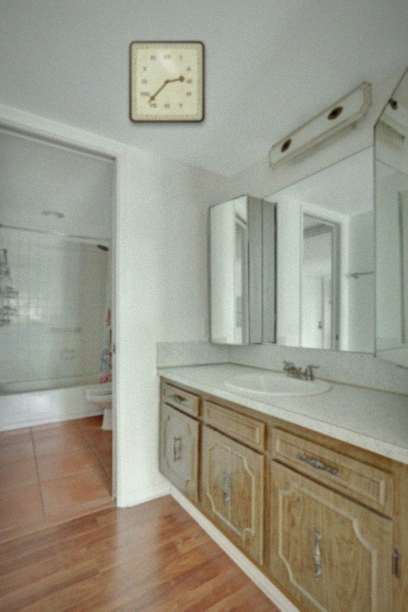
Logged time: 2 h 37 min
